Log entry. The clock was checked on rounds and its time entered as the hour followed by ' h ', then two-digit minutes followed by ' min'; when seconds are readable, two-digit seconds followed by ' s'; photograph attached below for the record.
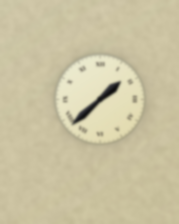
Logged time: 1 h 38 min
